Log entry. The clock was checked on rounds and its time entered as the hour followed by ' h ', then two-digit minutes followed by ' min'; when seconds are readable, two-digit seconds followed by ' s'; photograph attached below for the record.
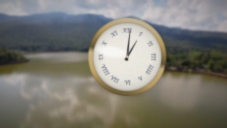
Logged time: 1 h 01 min
